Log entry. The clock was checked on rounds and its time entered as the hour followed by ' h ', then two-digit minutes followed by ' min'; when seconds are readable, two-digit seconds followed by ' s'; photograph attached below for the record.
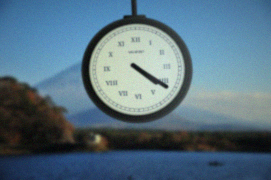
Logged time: 4 h 21 min
